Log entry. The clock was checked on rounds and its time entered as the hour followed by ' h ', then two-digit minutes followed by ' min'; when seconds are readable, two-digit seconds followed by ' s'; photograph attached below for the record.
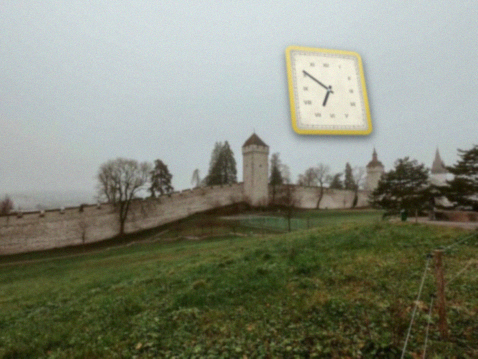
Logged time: 6 h 51 min
